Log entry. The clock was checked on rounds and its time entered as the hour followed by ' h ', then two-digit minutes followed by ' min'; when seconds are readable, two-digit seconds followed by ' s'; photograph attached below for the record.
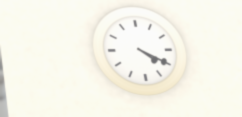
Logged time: 4 h 20 min
